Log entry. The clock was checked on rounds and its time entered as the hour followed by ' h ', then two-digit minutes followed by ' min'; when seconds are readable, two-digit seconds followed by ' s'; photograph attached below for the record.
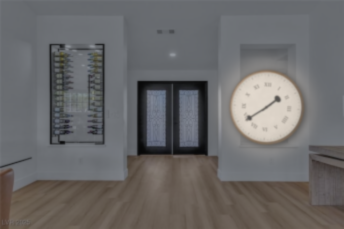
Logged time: 1 h 39 min
